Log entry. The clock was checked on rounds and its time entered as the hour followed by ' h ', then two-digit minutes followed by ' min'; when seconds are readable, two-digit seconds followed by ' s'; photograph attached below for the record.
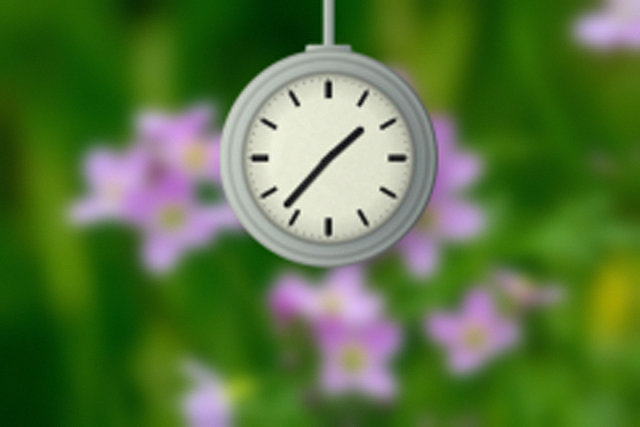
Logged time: 1 h 37 min
